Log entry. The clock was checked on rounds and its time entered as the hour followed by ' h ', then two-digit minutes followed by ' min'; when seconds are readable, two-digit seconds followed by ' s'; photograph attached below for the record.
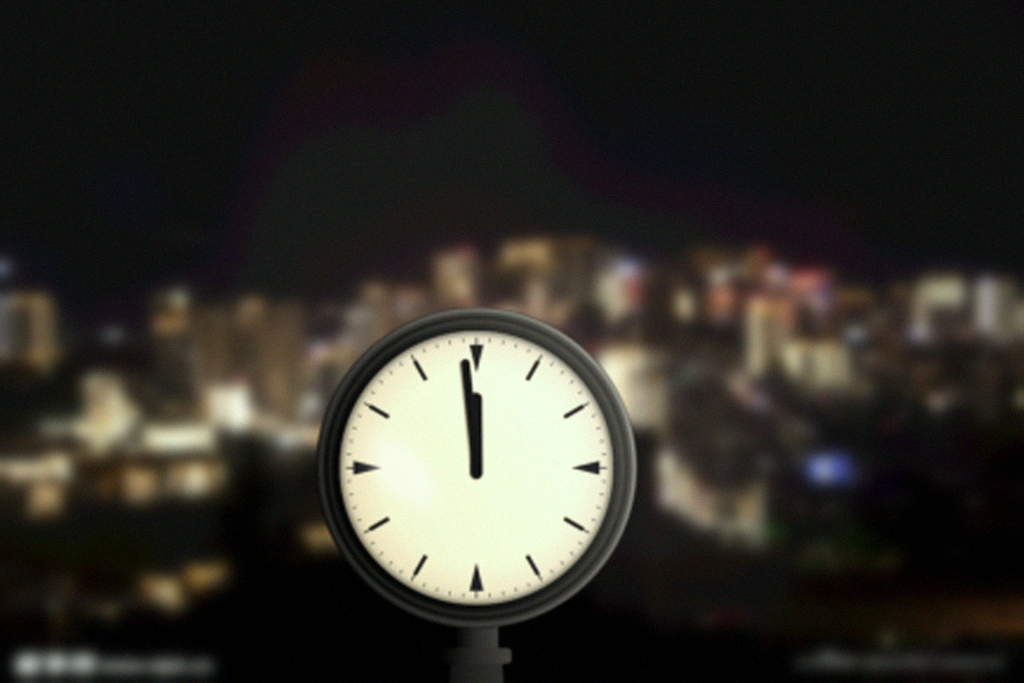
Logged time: 11 h 59 min
